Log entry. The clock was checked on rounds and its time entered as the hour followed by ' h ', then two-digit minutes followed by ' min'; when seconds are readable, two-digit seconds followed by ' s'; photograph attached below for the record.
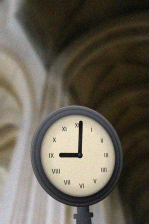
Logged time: 9 h 01 min
